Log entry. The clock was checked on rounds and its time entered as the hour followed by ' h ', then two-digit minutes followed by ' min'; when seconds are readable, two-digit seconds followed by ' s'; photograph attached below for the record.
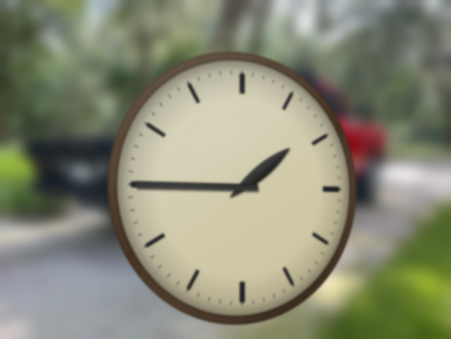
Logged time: 1 h 45 min
